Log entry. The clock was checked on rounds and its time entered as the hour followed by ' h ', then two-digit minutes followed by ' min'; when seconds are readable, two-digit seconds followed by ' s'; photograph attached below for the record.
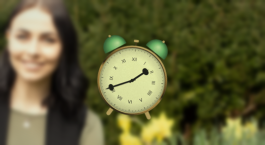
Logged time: 1 h 41 min
